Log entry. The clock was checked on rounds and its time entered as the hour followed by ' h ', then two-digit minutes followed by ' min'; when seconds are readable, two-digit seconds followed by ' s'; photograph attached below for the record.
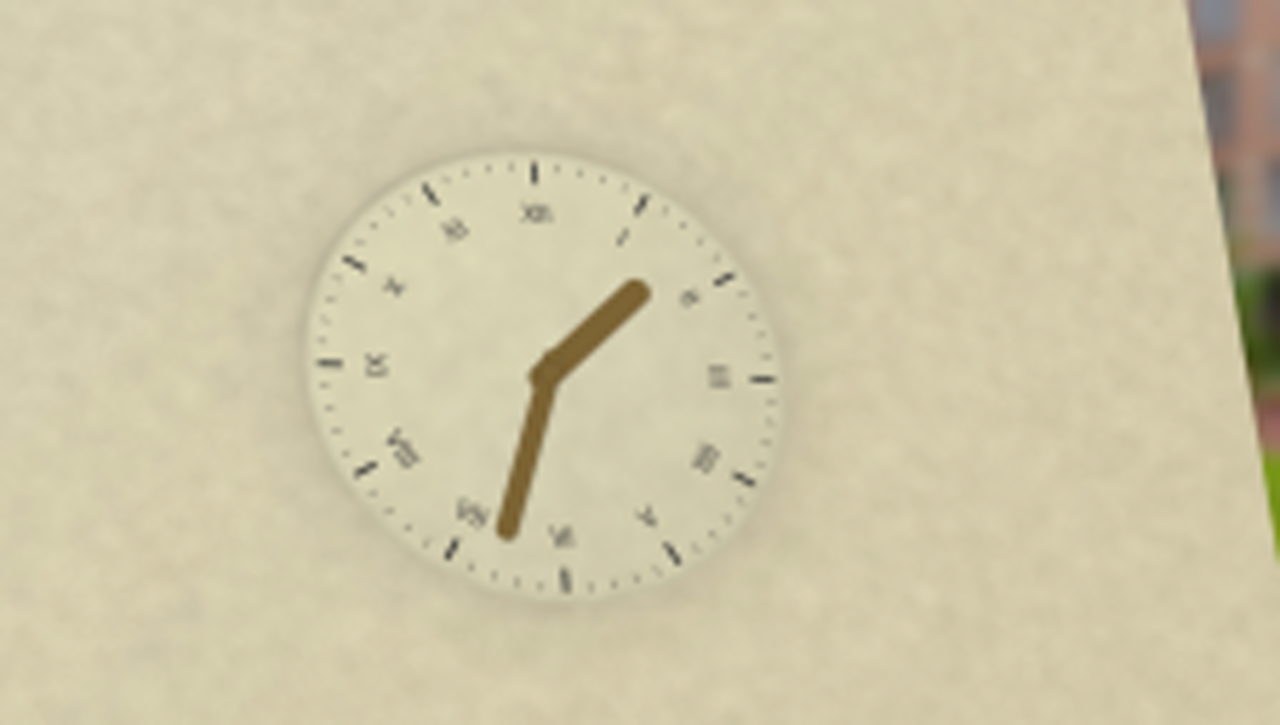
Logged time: 1 h 33 min
